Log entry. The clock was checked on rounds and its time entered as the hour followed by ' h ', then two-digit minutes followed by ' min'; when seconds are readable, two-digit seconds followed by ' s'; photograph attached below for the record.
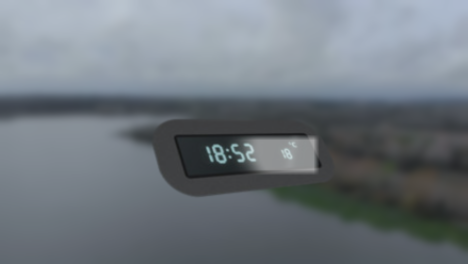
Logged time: 18 h 52 min
